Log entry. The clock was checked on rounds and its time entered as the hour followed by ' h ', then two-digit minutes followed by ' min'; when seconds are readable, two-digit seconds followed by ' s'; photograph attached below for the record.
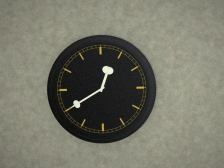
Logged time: 12 h 40 min
